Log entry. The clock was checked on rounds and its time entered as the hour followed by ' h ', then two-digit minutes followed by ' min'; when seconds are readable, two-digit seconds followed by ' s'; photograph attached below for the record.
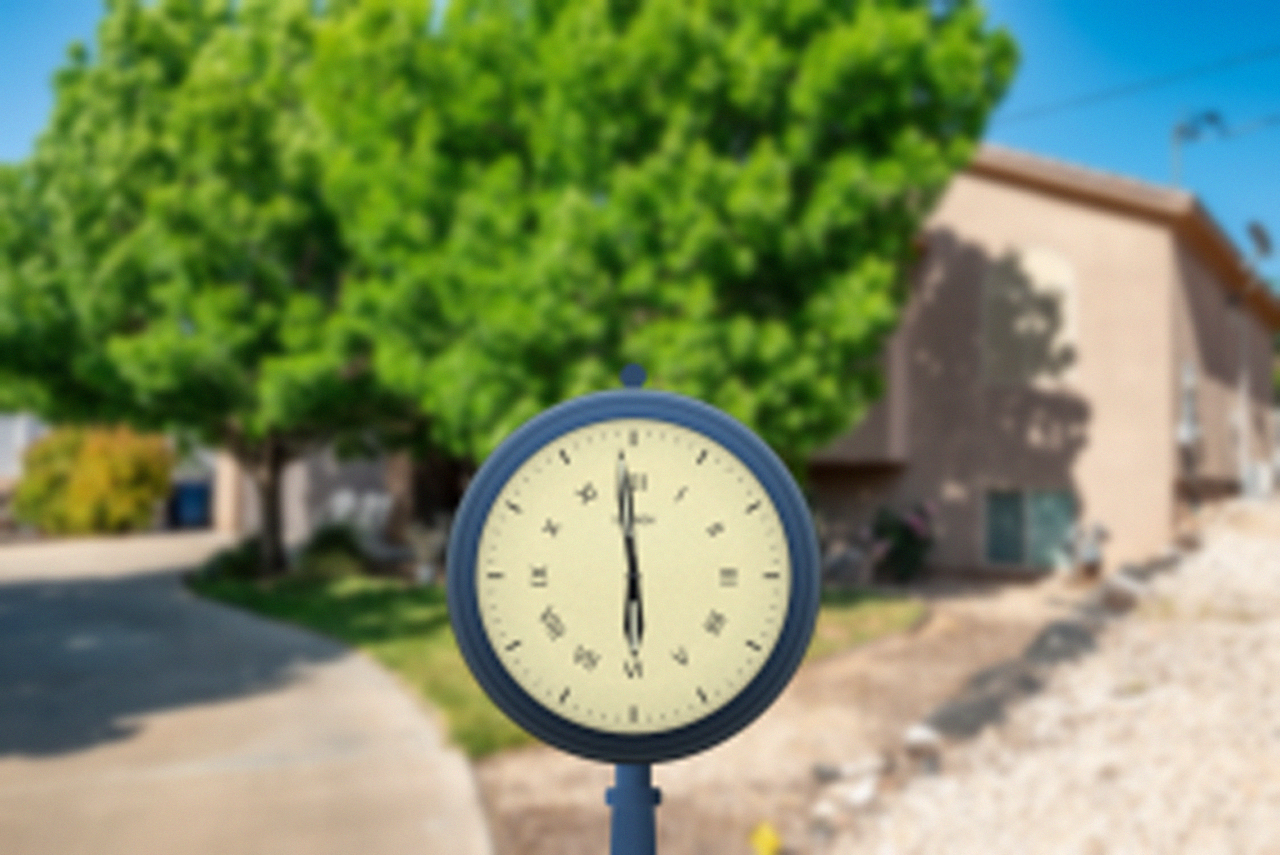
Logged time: 5 h 59 min
